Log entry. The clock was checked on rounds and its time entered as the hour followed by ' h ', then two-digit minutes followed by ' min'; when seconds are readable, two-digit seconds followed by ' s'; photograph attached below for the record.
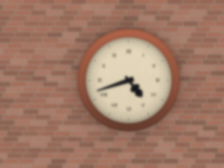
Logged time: 4 h 42 min
